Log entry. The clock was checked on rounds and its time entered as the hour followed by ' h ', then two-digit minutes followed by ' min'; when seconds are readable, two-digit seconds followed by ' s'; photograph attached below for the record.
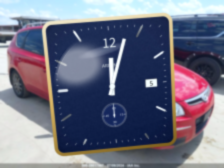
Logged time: 12 h 03 min
